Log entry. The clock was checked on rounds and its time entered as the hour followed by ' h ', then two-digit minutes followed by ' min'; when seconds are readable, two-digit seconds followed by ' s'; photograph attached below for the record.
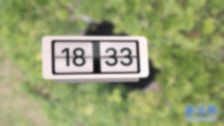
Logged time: 18 h 33 min
